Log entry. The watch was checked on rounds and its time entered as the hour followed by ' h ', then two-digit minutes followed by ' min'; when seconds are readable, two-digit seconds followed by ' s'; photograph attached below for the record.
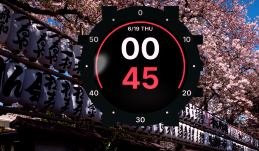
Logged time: 0 h 45 min
